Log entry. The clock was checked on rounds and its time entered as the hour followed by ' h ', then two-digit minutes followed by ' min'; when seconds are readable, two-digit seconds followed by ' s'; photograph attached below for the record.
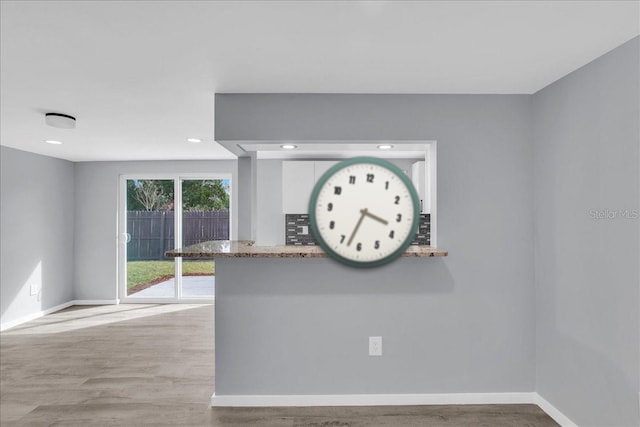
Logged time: 3 h 33 min
